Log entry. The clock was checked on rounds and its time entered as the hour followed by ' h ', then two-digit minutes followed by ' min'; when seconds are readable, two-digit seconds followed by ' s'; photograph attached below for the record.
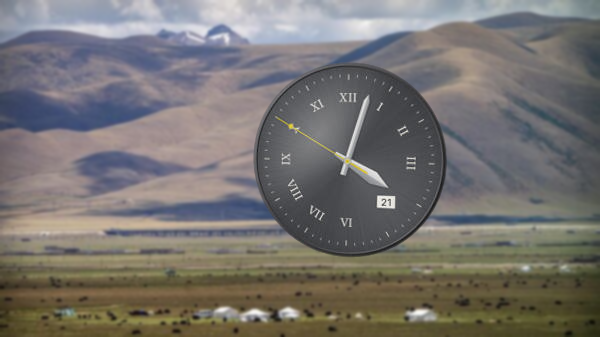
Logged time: 4 h 02 min 50 s
